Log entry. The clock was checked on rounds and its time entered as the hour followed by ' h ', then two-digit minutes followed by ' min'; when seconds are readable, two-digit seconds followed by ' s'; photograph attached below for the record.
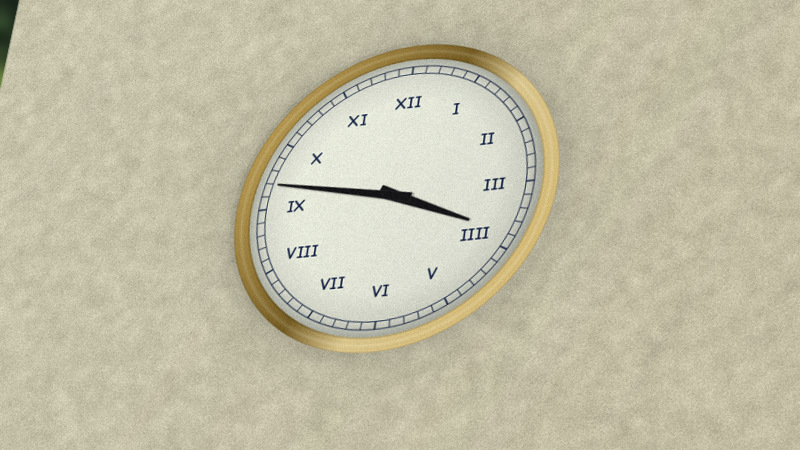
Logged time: 3 h 47 min
